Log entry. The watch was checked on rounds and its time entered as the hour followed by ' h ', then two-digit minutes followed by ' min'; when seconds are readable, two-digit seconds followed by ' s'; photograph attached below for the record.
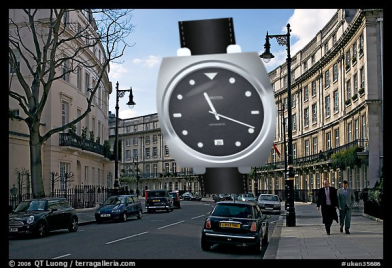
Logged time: 11 h 19 min
